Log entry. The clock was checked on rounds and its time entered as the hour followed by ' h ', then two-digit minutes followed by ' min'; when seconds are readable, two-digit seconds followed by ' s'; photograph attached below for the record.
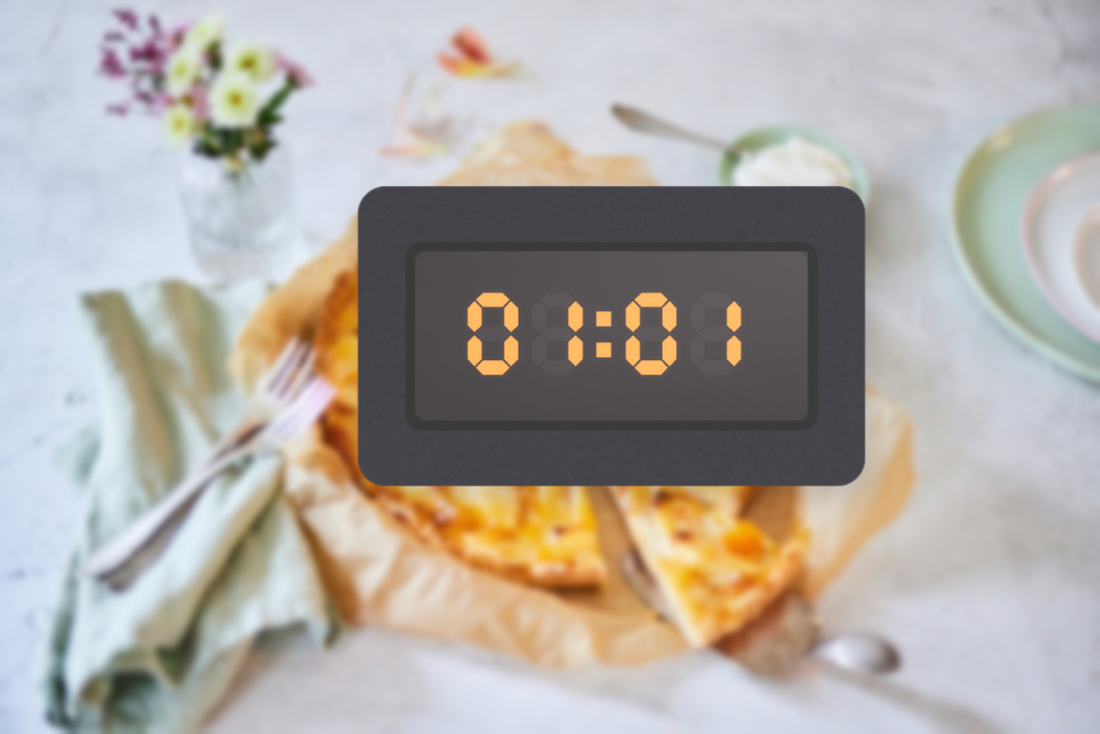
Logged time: 1 h 01 min
